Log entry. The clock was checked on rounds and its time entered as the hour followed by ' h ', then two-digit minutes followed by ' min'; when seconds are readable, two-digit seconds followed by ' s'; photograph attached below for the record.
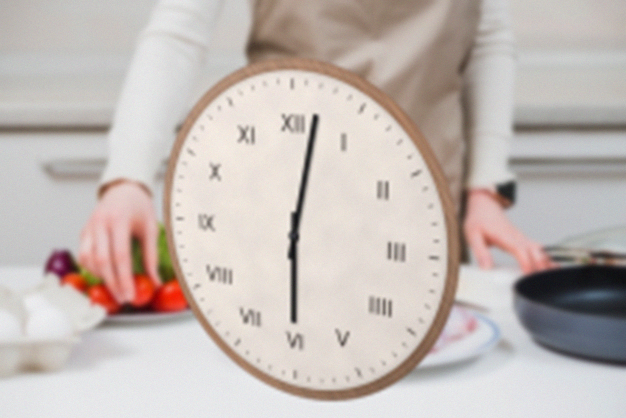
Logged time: 6 h 02 min
